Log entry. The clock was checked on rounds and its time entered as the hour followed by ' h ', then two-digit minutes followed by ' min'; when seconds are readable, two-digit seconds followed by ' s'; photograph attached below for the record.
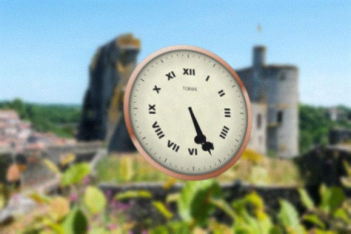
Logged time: 5 h 26 min
